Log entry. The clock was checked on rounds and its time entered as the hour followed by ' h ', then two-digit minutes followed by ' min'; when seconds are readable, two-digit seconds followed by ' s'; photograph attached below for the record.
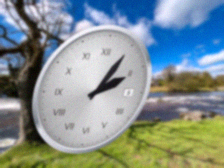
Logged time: 2 h 05 min
